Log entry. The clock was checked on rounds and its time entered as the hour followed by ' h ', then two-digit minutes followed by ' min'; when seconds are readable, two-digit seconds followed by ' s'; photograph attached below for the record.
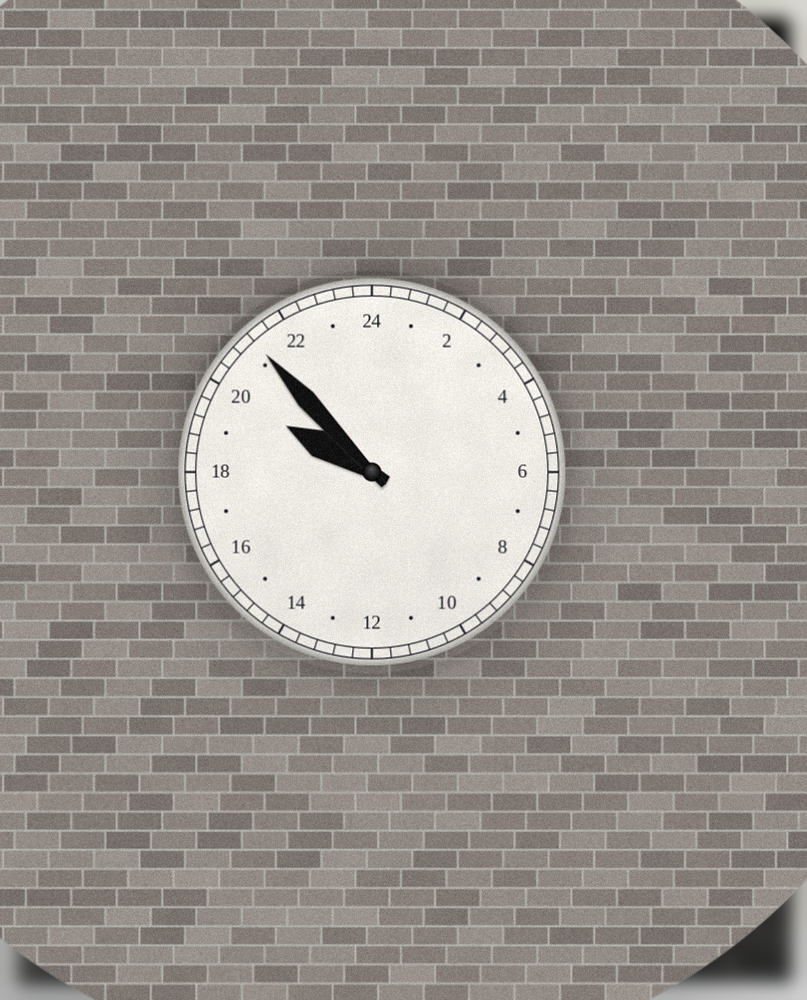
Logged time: 19 h 53 min
